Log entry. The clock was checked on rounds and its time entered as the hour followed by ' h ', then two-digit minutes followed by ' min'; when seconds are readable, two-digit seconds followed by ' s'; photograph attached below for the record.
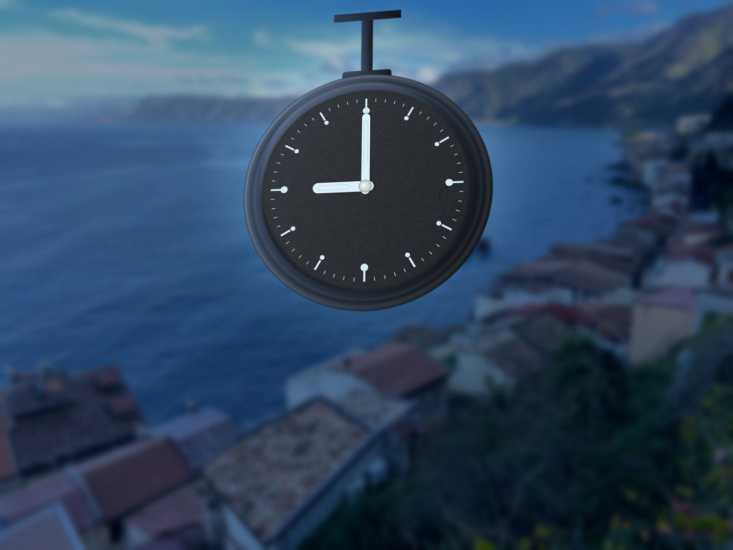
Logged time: 9 h 00 min
